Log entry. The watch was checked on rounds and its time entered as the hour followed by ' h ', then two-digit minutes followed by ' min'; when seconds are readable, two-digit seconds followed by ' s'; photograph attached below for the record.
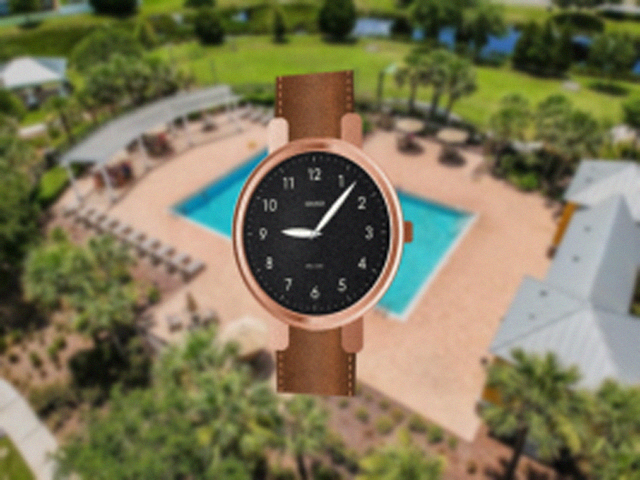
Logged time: 9 h 07 min
